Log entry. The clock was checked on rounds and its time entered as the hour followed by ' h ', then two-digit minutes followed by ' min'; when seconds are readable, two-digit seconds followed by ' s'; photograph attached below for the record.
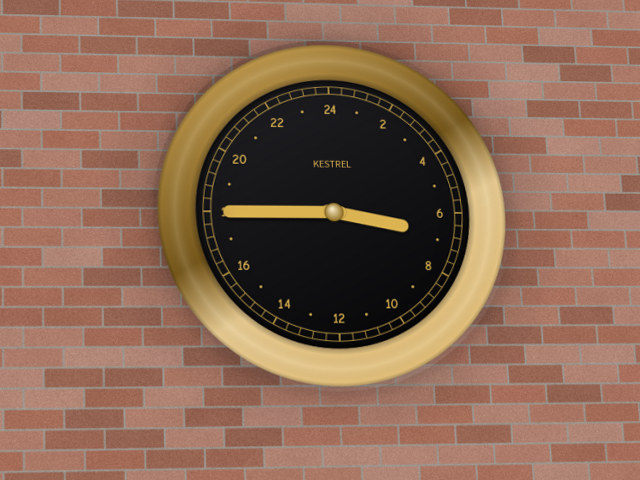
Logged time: 6 h 45 min
